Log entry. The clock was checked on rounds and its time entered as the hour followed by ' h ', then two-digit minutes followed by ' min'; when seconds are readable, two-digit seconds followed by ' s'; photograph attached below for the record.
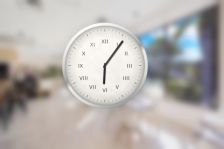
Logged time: 6 h 06 min
